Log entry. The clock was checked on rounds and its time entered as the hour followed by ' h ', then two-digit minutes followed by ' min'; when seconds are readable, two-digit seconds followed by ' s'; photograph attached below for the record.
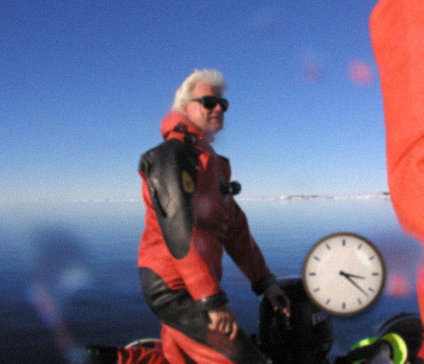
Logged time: 3 h 22 min
